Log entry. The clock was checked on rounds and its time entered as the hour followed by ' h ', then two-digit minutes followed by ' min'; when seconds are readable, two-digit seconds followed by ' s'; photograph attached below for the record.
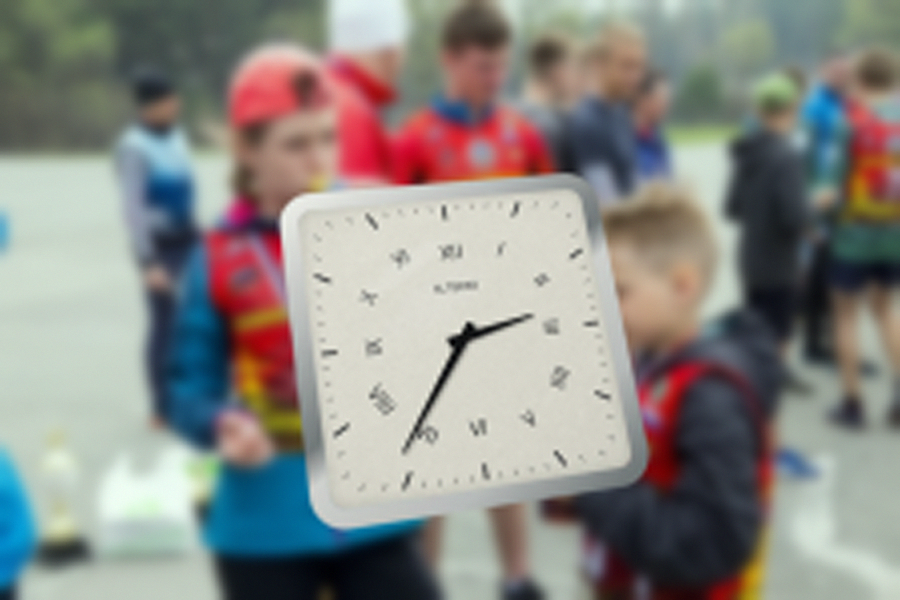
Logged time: 2 h 36 min
